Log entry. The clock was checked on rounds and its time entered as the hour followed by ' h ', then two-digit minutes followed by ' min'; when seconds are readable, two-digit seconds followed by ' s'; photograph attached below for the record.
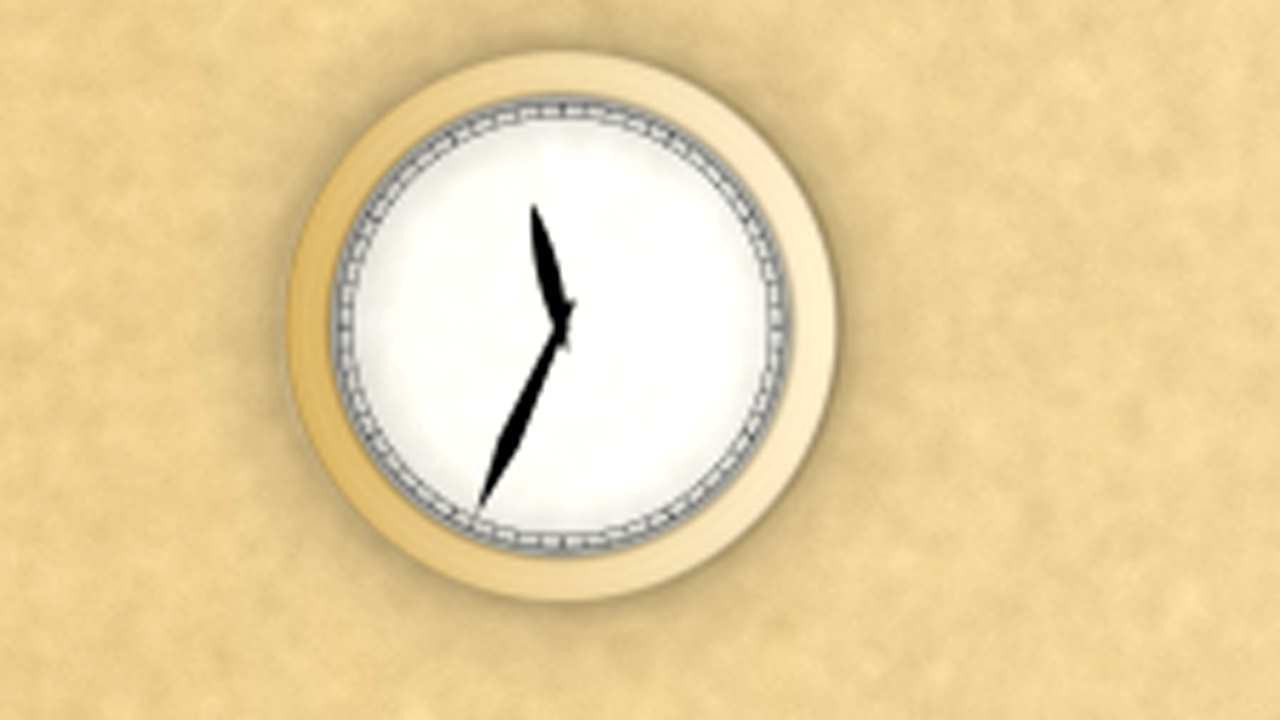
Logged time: 11 h 34 min
